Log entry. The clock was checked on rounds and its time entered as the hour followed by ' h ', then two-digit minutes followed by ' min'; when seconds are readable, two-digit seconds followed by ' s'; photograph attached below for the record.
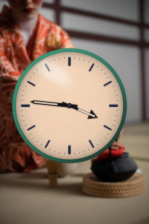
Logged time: 3 h 46 min
